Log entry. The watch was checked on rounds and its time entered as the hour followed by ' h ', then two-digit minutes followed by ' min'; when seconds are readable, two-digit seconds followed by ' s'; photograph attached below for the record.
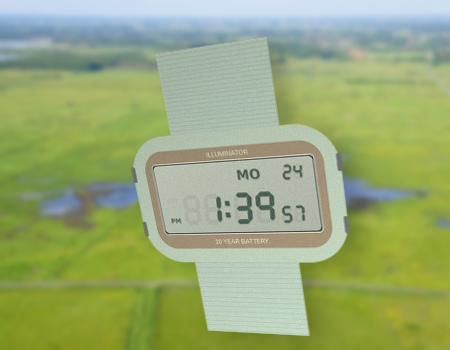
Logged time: 1 h 39 min 57 s
